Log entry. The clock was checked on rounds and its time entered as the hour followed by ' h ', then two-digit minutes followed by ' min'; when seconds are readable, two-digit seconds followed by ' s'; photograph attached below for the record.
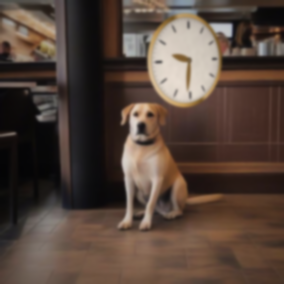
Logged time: 9 h 31 min
